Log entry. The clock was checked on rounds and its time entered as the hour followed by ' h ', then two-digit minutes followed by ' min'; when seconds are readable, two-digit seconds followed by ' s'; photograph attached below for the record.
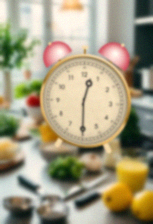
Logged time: 12 h 30 min
